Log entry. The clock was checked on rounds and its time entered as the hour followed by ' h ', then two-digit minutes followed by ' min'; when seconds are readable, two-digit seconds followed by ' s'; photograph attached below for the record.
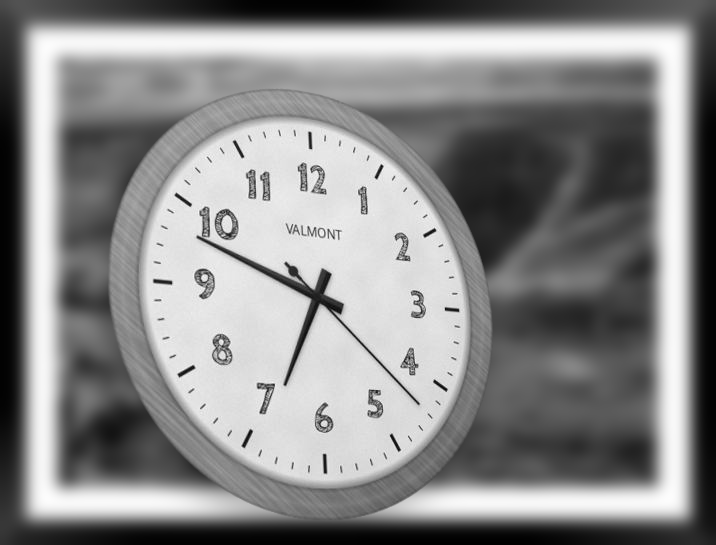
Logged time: 6 h 48 min 22 s
